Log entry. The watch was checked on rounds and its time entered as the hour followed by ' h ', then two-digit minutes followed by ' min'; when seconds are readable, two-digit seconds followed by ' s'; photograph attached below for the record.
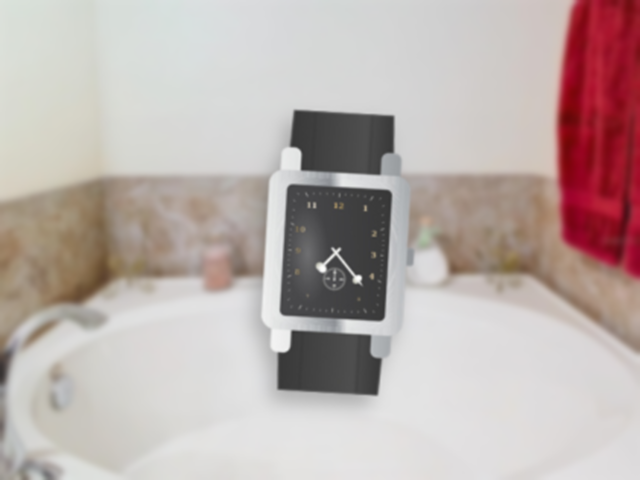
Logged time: 7 h 23 min
